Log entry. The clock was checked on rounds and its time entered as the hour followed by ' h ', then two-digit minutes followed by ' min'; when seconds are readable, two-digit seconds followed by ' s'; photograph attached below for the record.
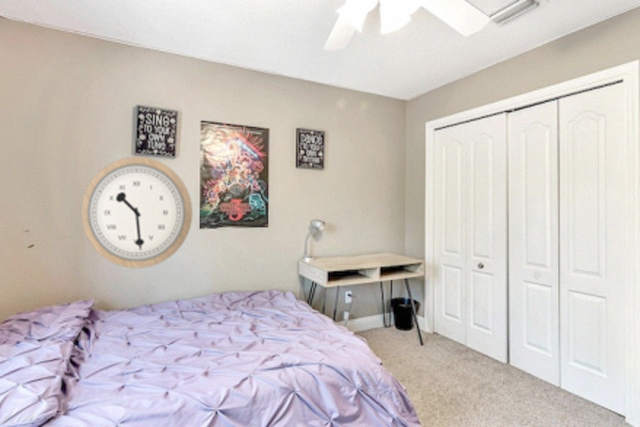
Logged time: 10 h 29 min
